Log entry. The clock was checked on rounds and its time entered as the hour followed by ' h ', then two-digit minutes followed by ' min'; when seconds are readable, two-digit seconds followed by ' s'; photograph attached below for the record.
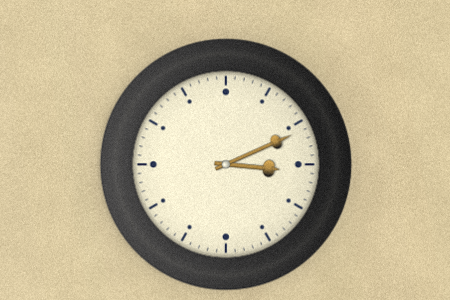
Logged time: 3 h 11 min
